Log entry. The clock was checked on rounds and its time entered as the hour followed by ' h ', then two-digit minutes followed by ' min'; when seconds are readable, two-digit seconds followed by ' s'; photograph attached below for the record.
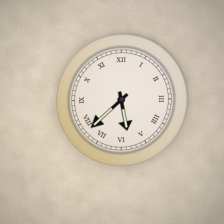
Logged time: 5 h 38 min
